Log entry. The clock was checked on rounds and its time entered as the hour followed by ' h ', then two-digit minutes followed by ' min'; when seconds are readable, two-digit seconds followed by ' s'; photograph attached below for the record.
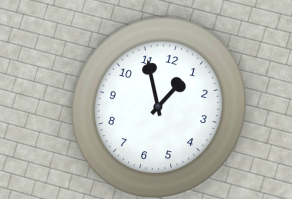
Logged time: 12 h 55 min
